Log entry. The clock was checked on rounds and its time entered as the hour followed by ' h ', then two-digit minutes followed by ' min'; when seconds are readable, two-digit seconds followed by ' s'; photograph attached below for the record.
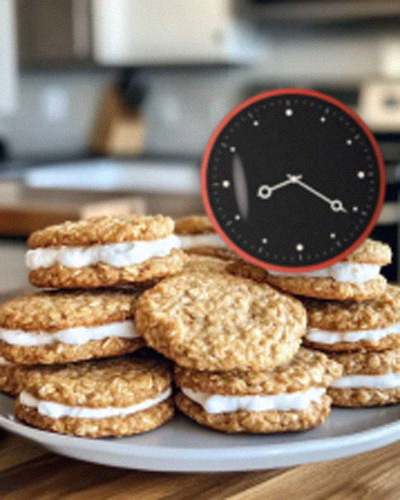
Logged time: 8 h 21 min
